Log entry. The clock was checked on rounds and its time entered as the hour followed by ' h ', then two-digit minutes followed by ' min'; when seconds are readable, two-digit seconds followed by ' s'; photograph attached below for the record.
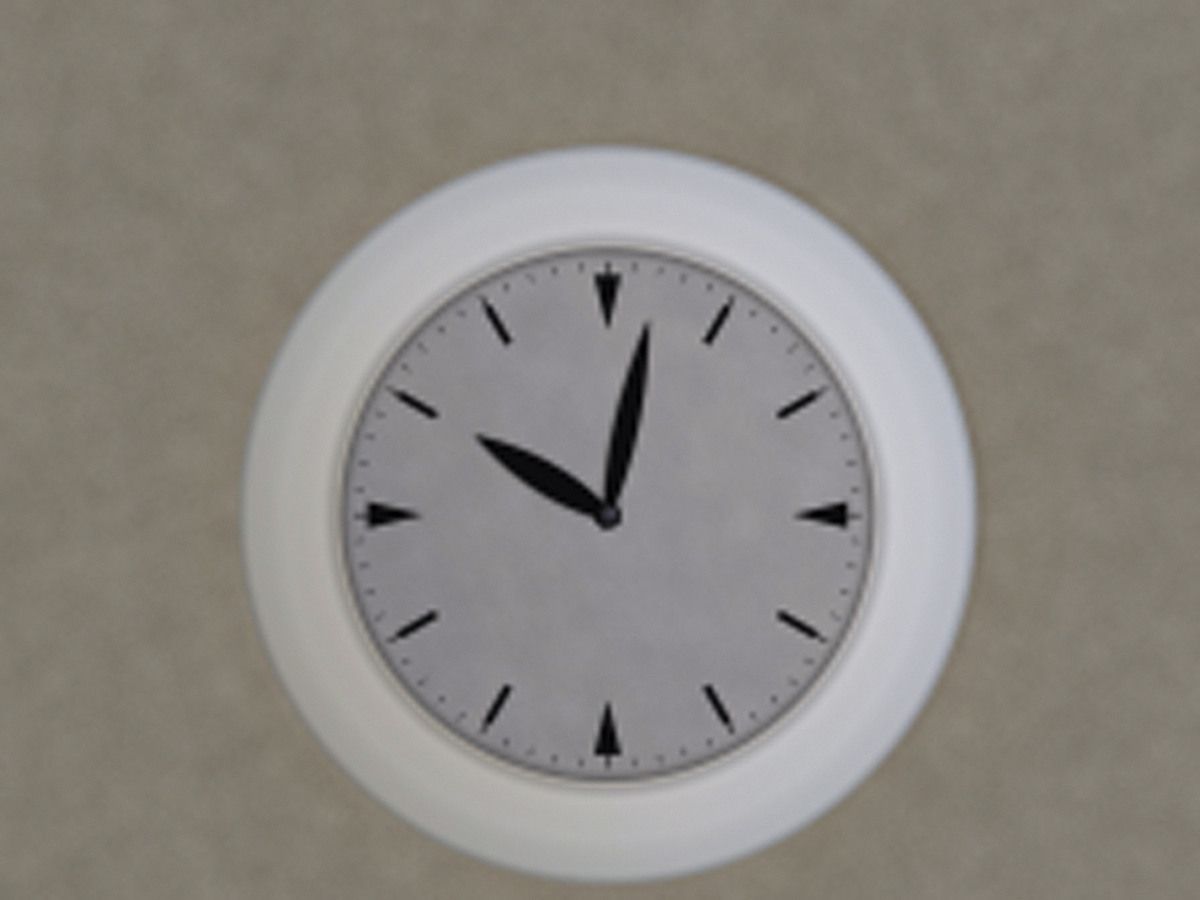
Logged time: 10 h 02 min
